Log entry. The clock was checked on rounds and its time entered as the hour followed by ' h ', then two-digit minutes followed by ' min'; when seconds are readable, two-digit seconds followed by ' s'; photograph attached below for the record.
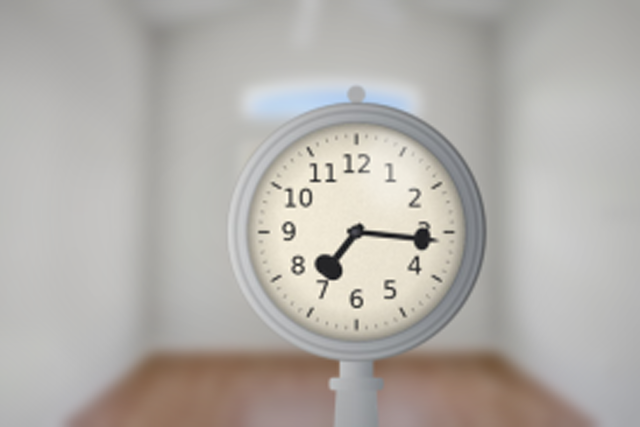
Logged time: 7 h 16 min
